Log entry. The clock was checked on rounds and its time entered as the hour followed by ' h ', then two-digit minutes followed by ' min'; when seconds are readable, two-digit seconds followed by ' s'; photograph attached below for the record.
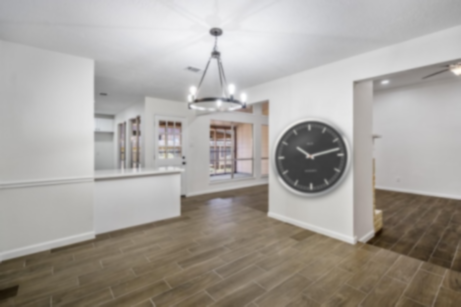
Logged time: 10 h 13 min
